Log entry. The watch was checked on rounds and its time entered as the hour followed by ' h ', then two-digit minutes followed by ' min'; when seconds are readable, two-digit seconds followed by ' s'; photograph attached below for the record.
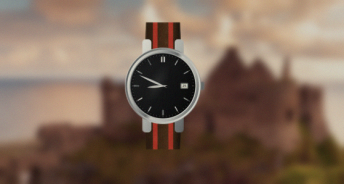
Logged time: 8 h 49 min
